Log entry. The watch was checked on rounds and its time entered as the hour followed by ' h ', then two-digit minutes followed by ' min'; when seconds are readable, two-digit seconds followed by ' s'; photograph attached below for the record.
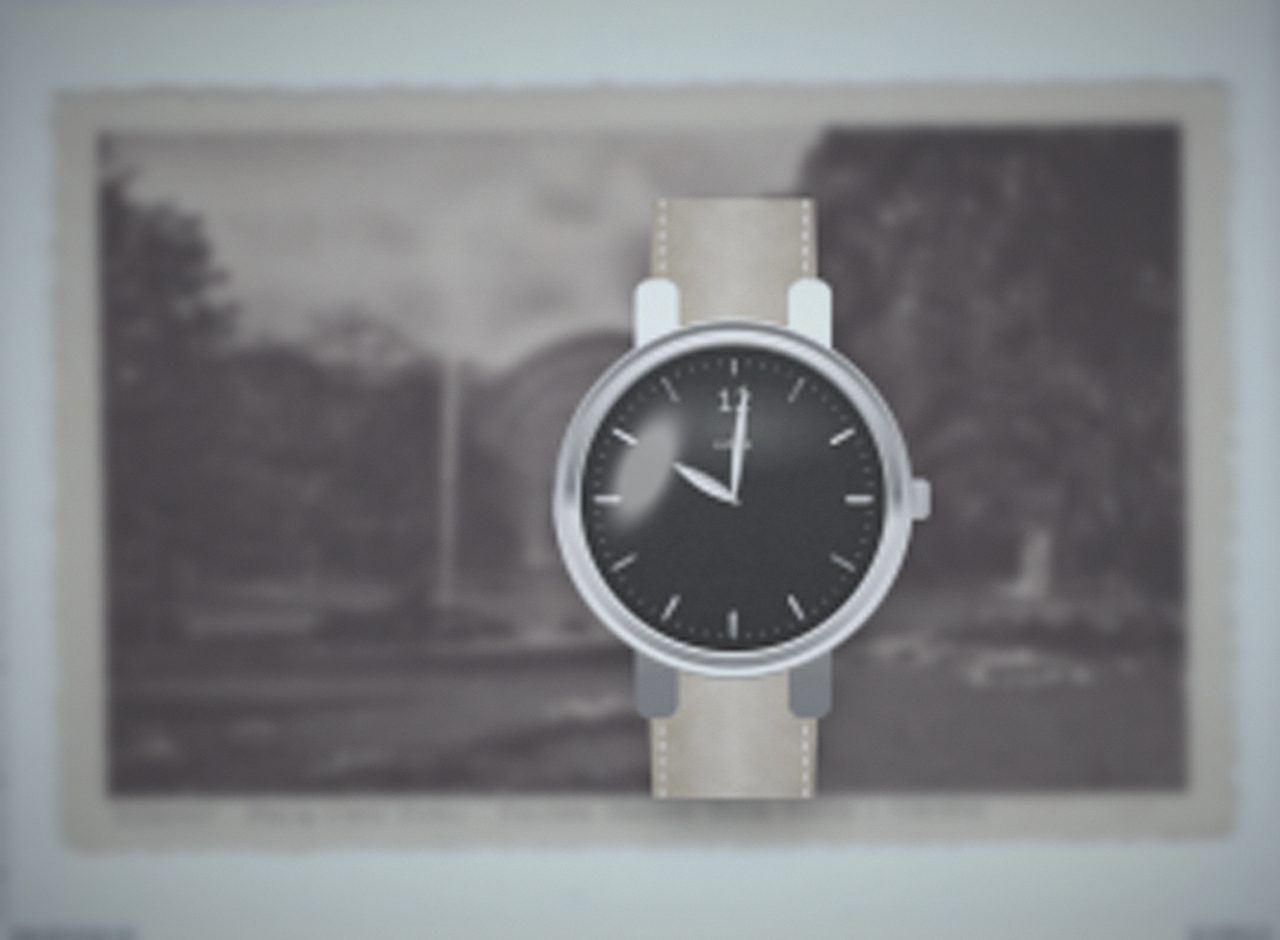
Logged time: 10 h 01 min
